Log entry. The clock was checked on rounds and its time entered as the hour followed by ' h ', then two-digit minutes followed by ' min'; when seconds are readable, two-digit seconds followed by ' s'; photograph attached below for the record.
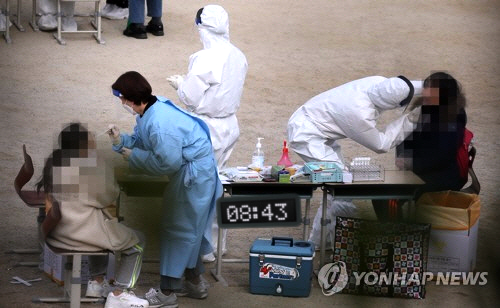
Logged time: 8 h 43 min
